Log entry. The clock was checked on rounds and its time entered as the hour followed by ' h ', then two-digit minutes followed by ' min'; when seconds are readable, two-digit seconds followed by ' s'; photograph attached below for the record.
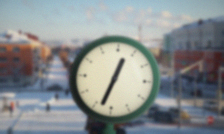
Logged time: 12 h 33 min
